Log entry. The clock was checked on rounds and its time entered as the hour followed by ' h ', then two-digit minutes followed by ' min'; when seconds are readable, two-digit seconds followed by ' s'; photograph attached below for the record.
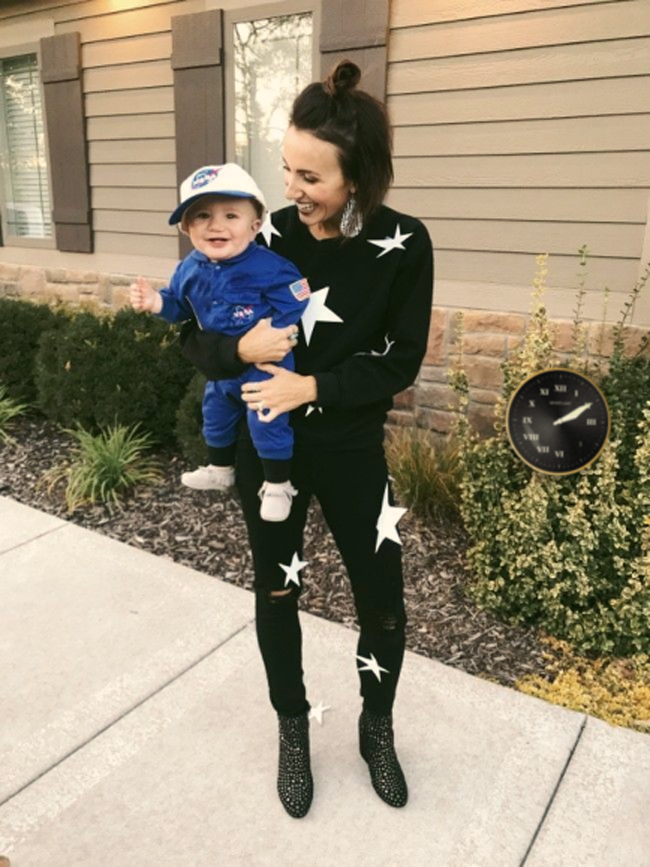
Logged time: 2 h 10 min
